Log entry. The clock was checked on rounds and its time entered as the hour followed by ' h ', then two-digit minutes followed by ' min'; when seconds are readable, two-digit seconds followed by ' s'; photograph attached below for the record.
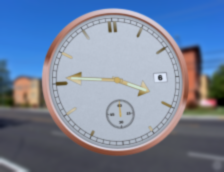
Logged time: 3 h 46 min
